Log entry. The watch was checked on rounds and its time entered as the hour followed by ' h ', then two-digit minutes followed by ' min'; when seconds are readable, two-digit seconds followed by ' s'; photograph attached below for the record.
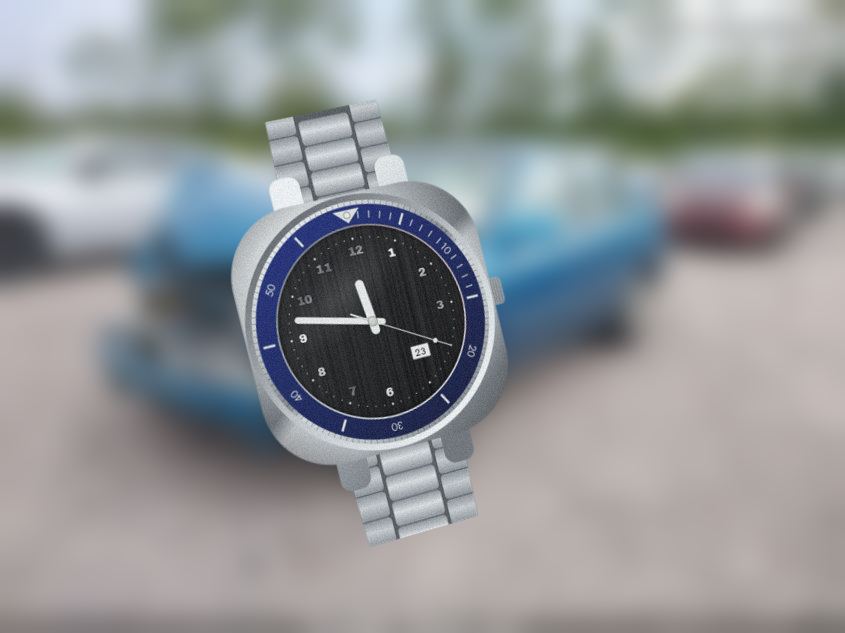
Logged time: 11 h 47 min 20 s
